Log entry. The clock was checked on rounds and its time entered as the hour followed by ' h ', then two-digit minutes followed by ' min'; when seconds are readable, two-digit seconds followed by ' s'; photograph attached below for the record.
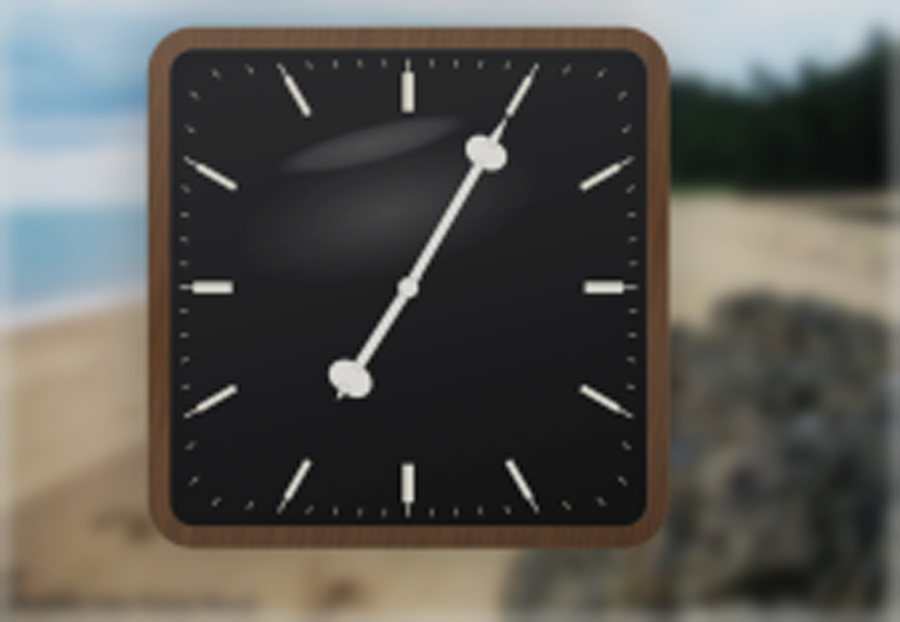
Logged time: 7 h 05 min
